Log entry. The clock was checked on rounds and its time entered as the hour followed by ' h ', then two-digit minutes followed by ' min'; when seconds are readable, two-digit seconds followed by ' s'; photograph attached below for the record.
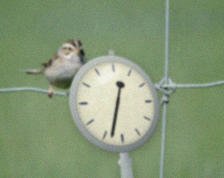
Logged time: 12 h 33 min
